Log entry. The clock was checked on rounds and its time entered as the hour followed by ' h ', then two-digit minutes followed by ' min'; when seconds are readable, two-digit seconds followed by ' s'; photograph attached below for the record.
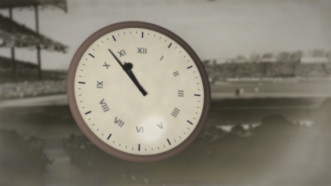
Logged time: 10 h 53 min
